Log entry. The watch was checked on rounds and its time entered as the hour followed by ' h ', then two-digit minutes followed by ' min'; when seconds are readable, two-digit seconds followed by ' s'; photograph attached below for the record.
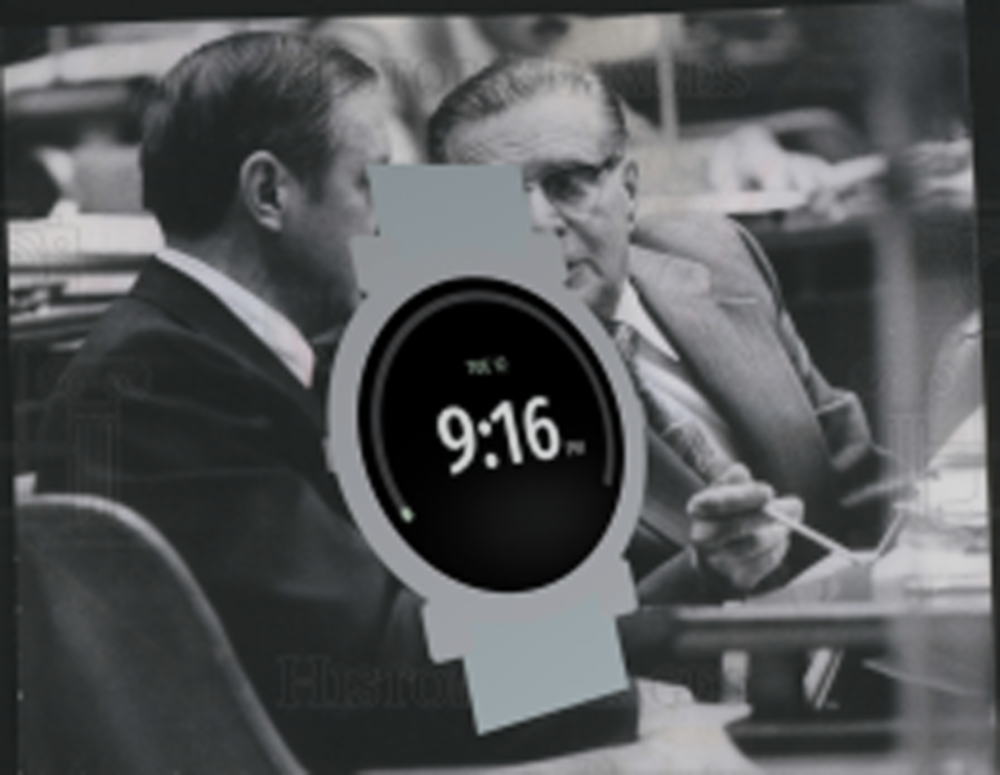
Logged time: 9 h 16 min
